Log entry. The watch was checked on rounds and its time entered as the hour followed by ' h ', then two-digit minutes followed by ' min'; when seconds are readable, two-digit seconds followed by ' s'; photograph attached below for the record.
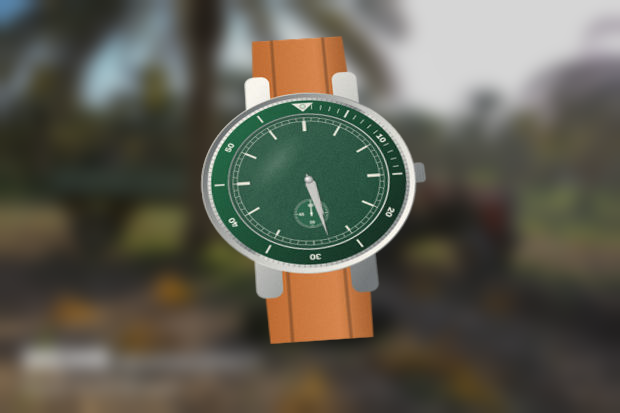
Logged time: 5 h 28 min
